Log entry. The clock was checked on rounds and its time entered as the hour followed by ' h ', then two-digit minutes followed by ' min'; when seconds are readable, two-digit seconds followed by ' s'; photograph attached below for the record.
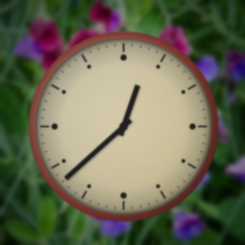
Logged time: 12 h 38 min
